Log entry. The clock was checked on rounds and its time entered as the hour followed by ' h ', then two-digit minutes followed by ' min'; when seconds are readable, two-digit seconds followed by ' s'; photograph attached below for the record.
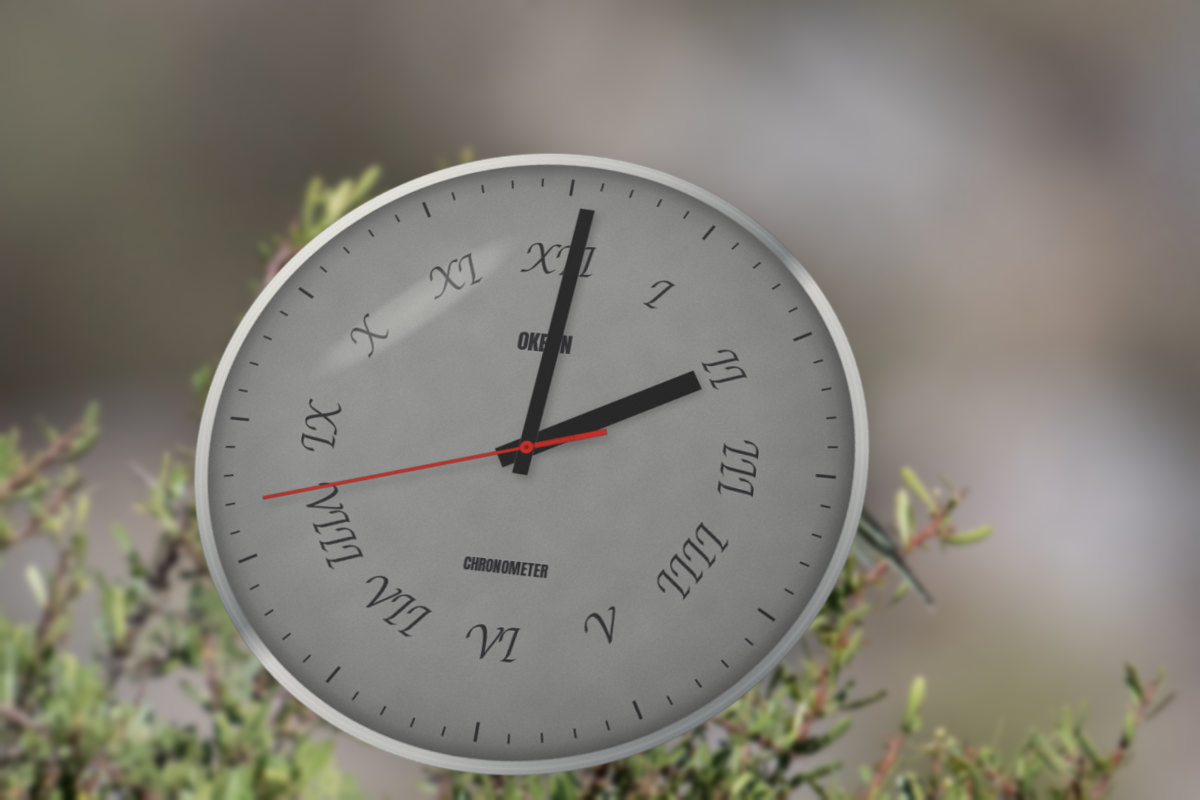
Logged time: 2 h 00 min 42 s
